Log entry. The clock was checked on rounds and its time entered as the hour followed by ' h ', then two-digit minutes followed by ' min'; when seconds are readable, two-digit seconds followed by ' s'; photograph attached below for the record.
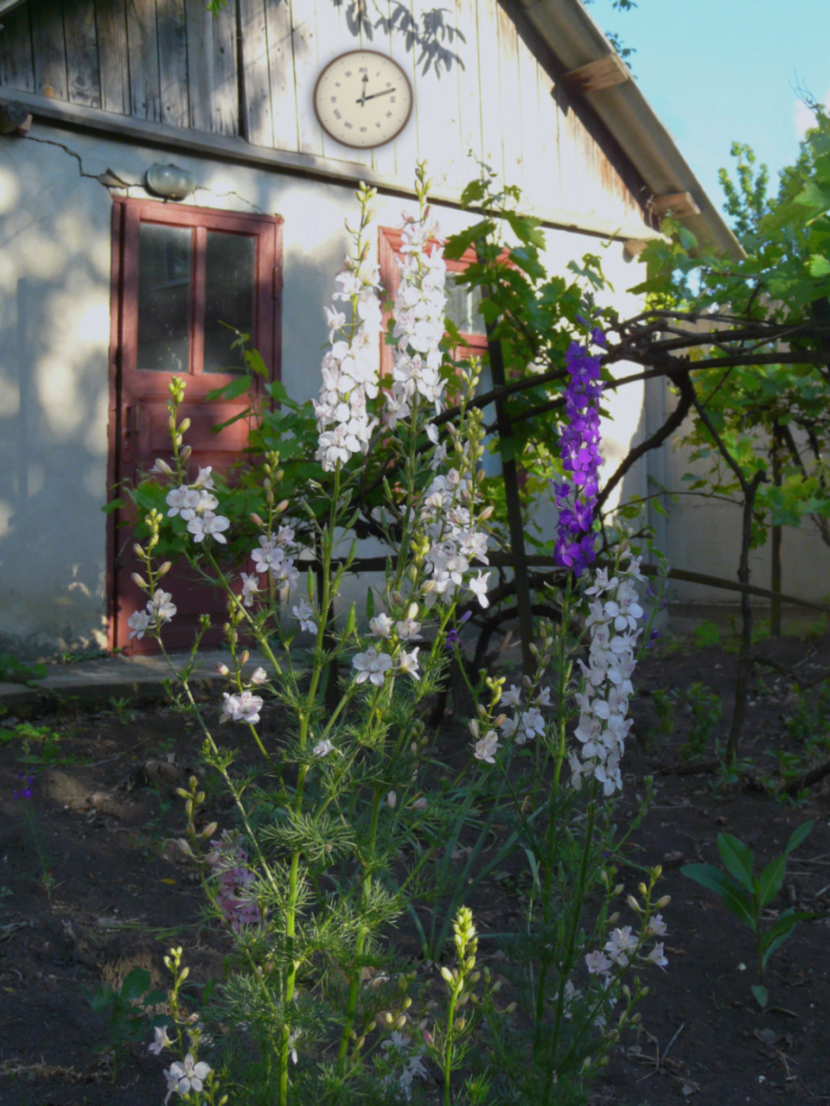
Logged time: 12 h 12 min
